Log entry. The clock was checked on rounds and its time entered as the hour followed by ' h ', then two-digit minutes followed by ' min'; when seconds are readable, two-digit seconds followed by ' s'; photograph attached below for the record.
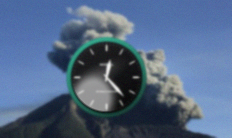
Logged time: 12 h 23 min
